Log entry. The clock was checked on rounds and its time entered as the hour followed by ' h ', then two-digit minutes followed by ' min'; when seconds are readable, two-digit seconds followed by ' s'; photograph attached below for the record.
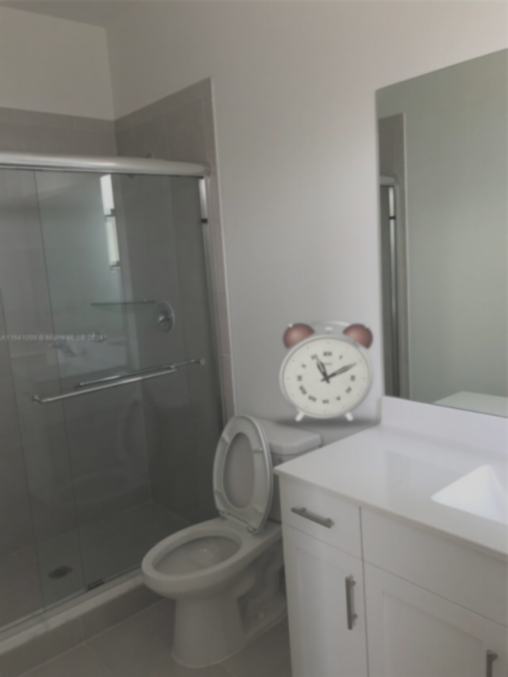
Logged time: 11 h 10 min
